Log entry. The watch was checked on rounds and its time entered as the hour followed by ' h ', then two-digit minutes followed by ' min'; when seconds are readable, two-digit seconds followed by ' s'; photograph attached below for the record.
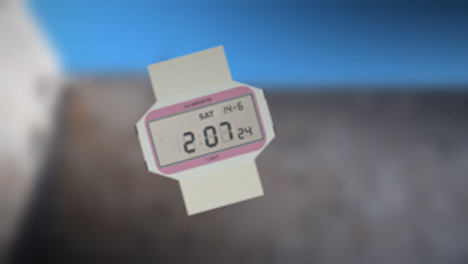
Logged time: 2 h 07 min 24 s
